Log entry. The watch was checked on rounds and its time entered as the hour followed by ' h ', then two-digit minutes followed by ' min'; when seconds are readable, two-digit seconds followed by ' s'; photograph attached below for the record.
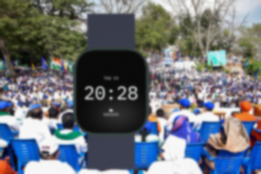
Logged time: 20 h 28 min
